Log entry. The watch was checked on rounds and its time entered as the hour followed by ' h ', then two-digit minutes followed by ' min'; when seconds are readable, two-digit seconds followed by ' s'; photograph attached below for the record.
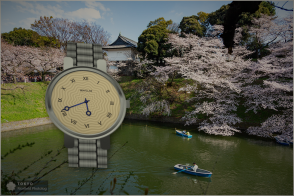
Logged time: 5 h 41 min
